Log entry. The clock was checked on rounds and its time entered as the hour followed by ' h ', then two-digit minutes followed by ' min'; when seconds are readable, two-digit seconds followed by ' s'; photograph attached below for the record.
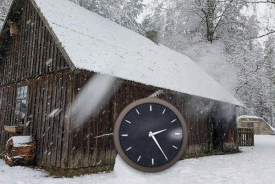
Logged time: 2 h 25 min
